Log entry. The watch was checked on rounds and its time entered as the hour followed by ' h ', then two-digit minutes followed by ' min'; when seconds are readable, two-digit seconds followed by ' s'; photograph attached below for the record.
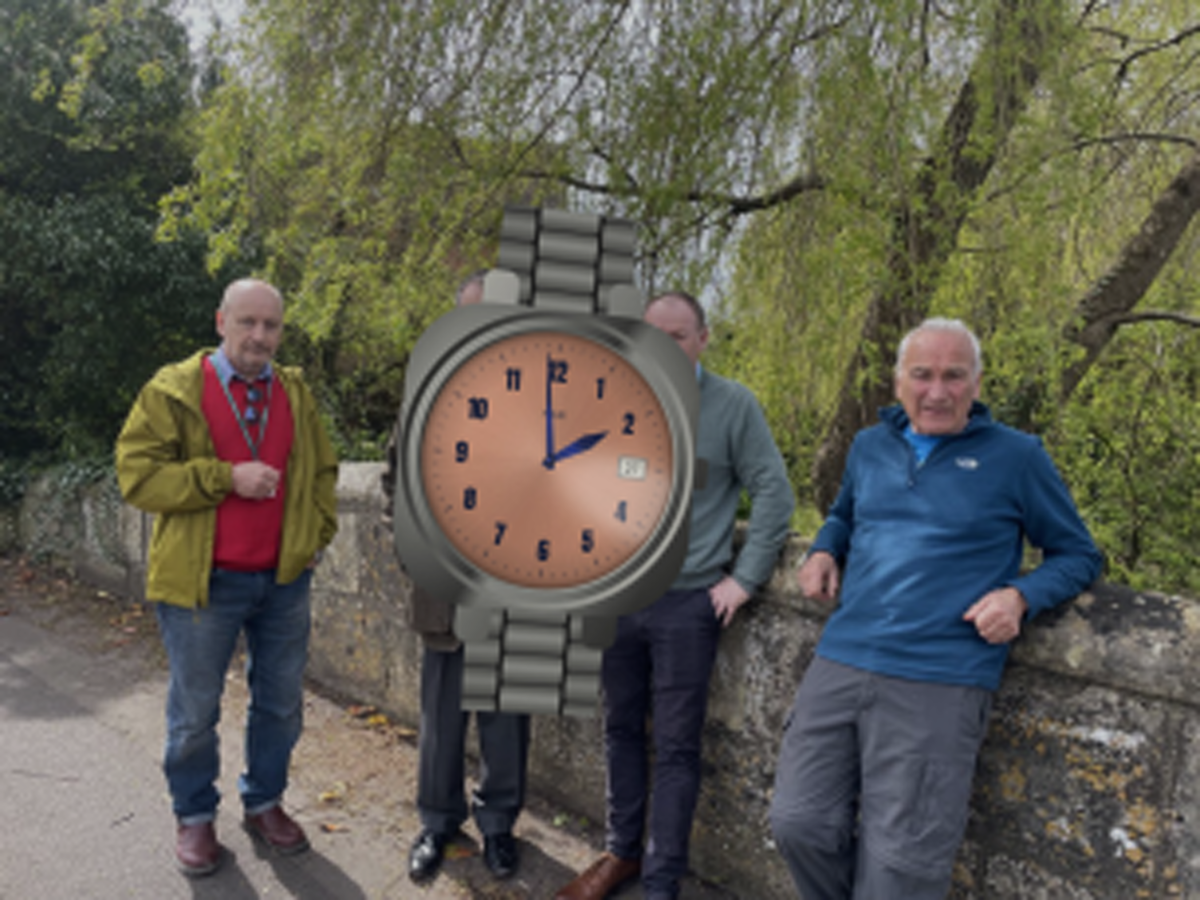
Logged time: 1 h 59 min
